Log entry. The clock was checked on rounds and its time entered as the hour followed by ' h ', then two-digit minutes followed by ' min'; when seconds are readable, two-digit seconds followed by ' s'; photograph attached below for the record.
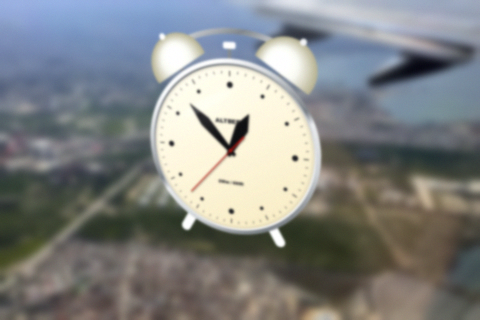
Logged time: 12 h 52 min 37 s
